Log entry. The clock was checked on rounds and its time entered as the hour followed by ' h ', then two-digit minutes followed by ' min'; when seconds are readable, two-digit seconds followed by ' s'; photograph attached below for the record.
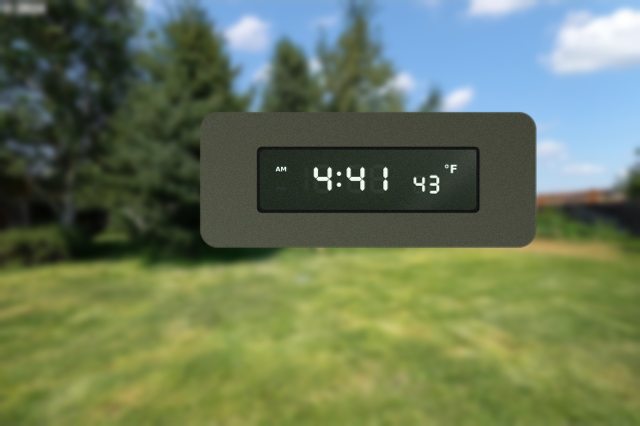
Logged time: 4 h 41 min
